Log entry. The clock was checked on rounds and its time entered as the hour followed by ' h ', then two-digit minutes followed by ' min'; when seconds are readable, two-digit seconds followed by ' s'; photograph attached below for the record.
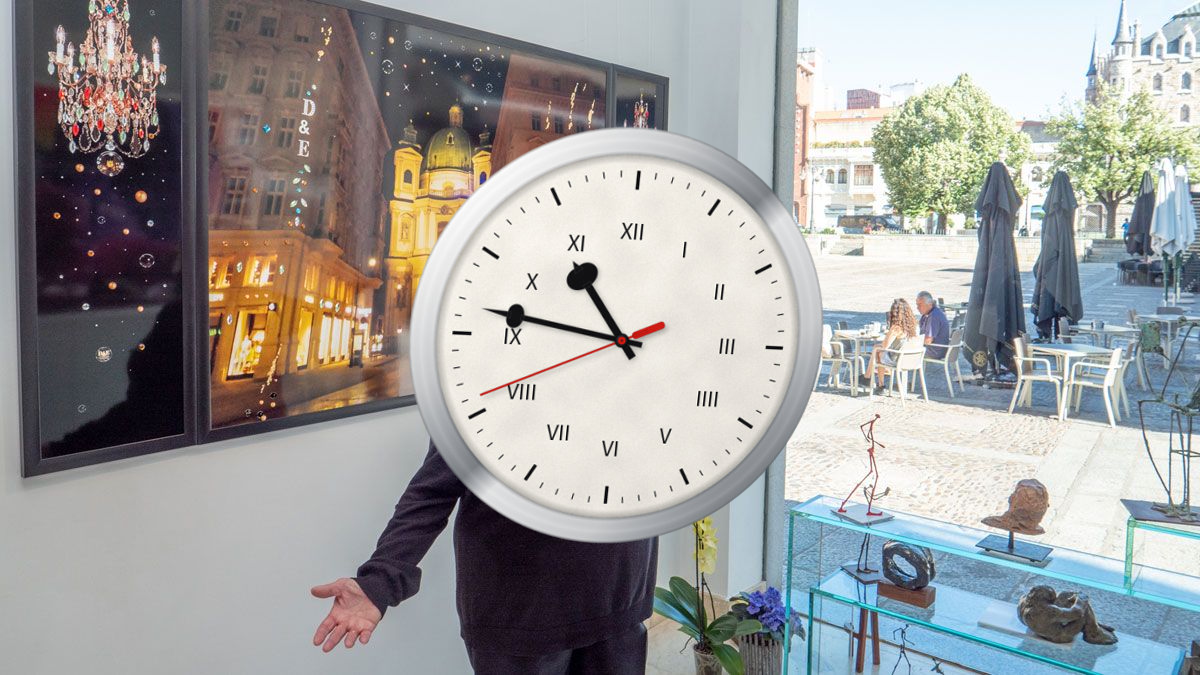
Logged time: 10 h 46 min 41 s
